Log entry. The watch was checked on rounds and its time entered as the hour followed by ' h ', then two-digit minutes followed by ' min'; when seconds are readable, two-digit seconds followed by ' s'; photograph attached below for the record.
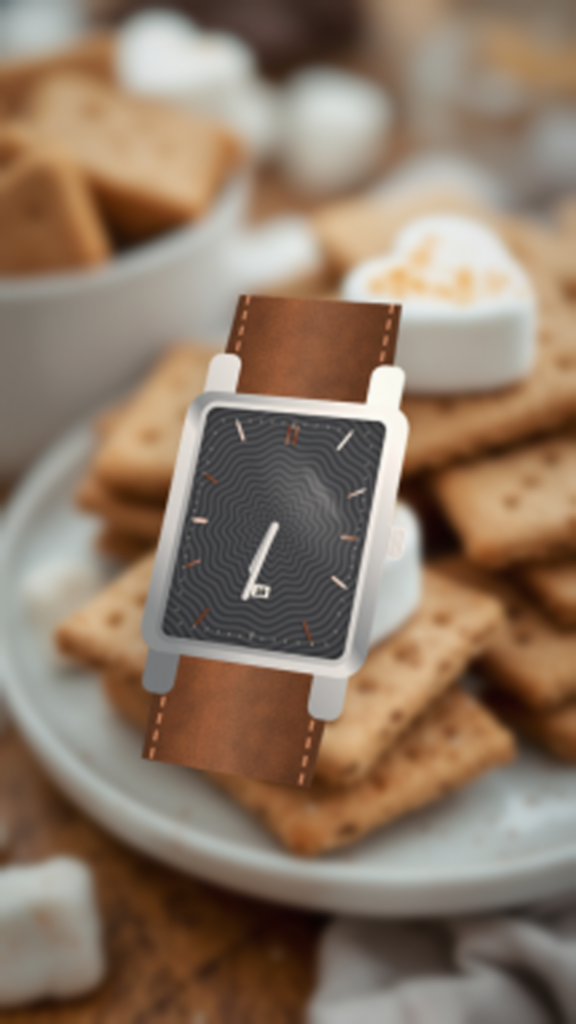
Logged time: 6 h 32 min
